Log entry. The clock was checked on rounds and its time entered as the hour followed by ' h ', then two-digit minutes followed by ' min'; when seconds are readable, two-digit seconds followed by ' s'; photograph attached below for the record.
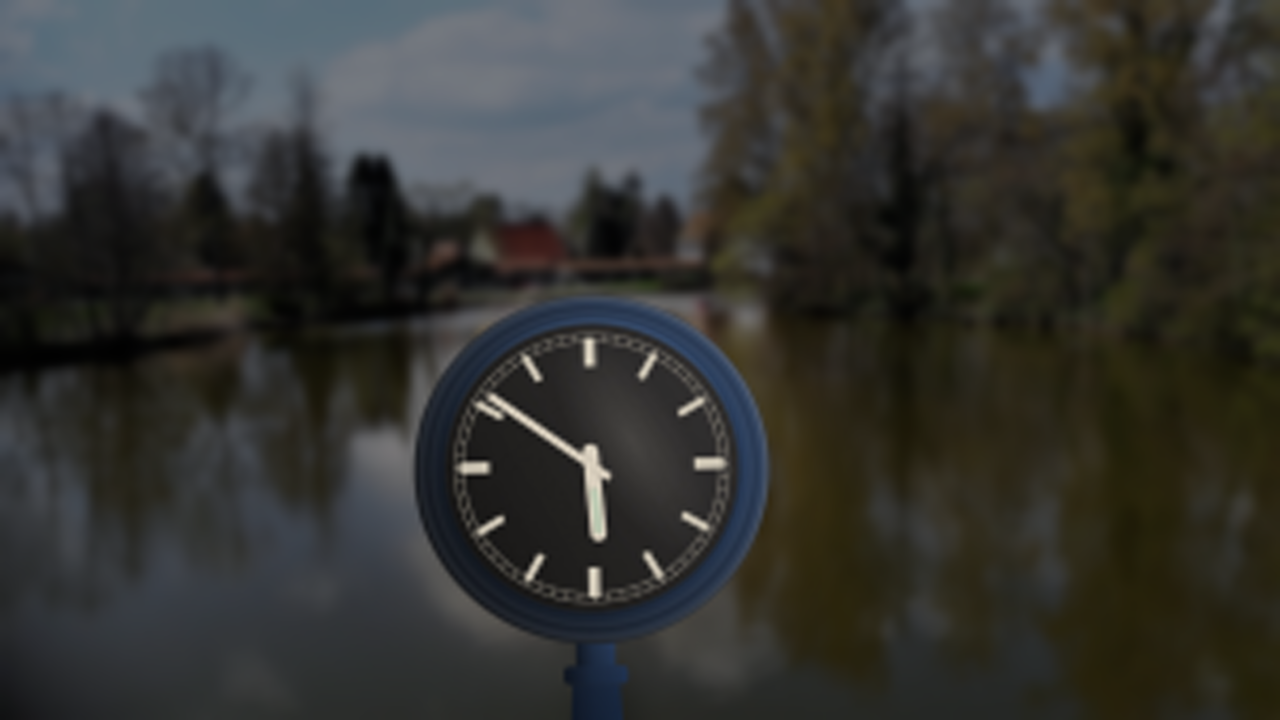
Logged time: 5 h 51 min
